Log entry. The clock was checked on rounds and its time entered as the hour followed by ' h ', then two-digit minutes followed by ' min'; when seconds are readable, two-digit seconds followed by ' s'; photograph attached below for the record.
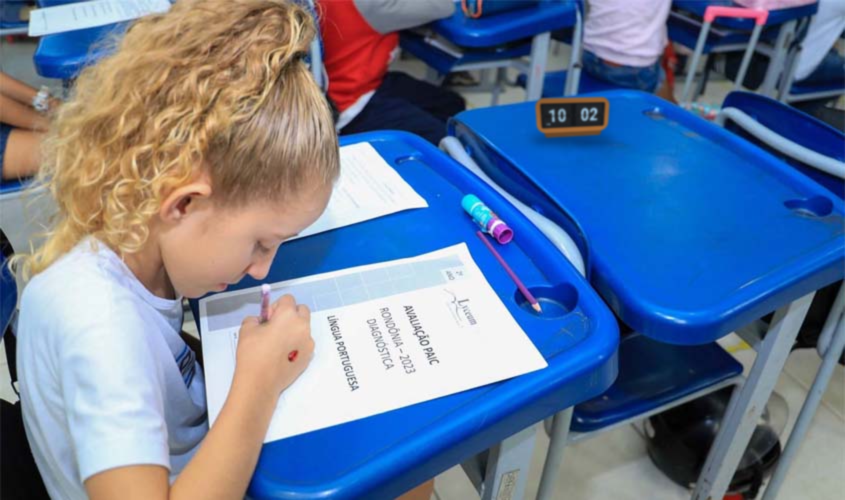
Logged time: 10 h 02 min
